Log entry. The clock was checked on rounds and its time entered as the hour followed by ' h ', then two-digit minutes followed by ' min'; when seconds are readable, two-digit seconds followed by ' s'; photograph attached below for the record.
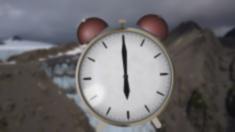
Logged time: 6 h 00 min
